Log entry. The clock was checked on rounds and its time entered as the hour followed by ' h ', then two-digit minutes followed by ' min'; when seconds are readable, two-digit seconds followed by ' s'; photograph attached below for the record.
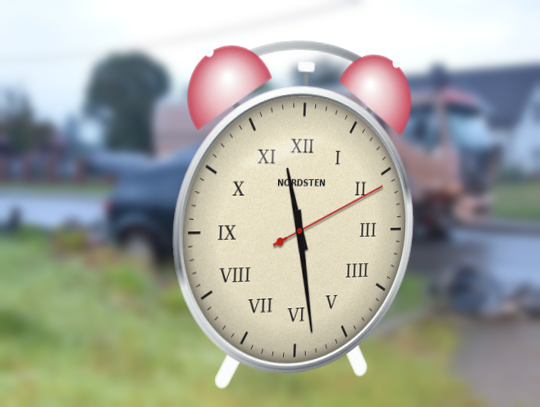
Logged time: 11 h 28 min 11 s
